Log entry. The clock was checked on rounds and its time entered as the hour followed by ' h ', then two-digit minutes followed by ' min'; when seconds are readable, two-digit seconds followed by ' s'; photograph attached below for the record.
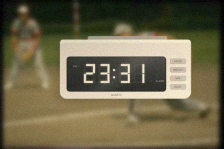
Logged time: 23 h 31 min
